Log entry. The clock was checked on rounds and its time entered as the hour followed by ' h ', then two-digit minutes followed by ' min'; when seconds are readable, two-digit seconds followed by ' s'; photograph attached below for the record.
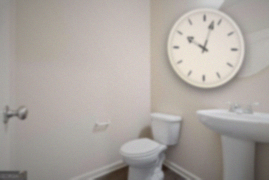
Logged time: 10 h 03 min
